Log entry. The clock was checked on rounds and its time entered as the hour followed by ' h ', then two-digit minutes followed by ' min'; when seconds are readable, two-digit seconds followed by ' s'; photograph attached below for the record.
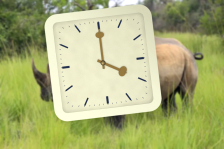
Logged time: 4 h 00 min
